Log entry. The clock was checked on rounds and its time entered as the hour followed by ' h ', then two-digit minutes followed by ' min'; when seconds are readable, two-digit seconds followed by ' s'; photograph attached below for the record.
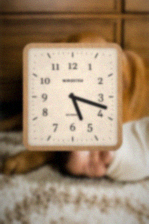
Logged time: 5 h 18 min
